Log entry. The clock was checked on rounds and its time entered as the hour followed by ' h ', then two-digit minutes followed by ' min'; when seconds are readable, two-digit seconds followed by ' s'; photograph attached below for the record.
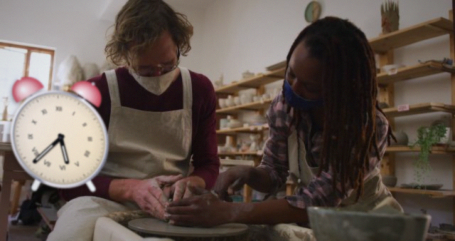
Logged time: 5 h 38 min
